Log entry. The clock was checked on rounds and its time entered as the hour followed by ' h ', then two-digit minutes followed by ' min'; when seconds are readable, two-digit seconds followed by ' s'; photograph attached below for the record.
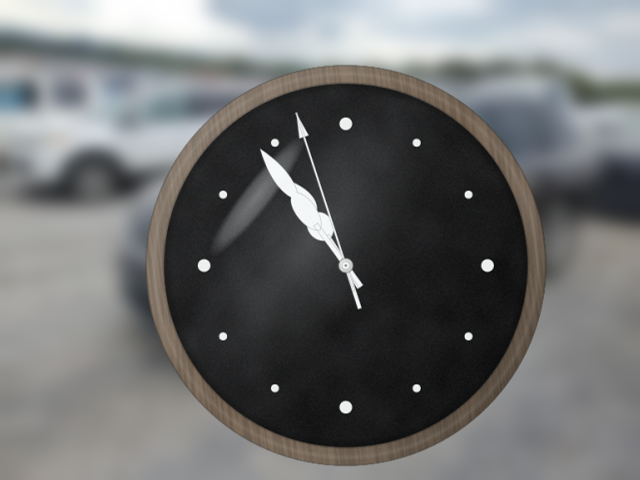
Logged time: 10 h 53 min 57 s
